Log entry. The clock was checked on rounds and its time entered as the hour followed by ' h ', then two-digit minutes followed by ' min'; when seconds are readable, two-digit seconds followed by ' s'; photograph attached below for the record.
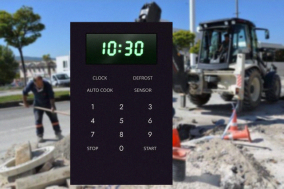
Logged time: 10 h 30 min
